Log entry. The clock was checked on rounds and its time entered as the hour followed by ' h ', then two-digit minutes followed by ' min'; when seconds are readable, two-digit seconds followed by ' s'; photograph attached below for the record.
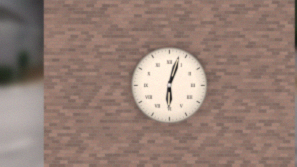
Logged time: 6 h 03 min
